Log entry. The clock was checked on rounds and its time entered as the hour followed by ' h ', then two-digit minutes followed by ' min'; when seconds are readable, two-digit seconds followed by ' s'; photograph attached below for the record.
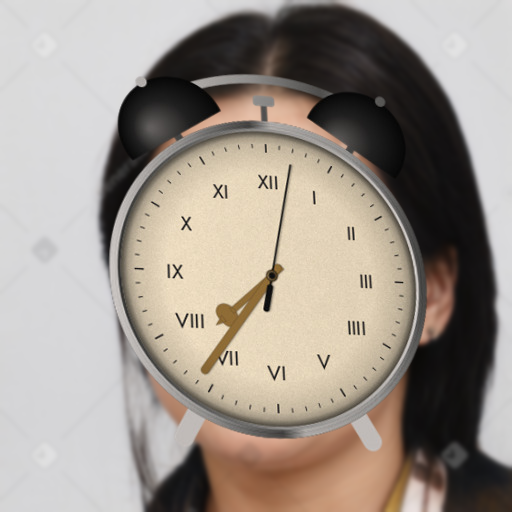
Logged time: 7 h 36 min 02 s
